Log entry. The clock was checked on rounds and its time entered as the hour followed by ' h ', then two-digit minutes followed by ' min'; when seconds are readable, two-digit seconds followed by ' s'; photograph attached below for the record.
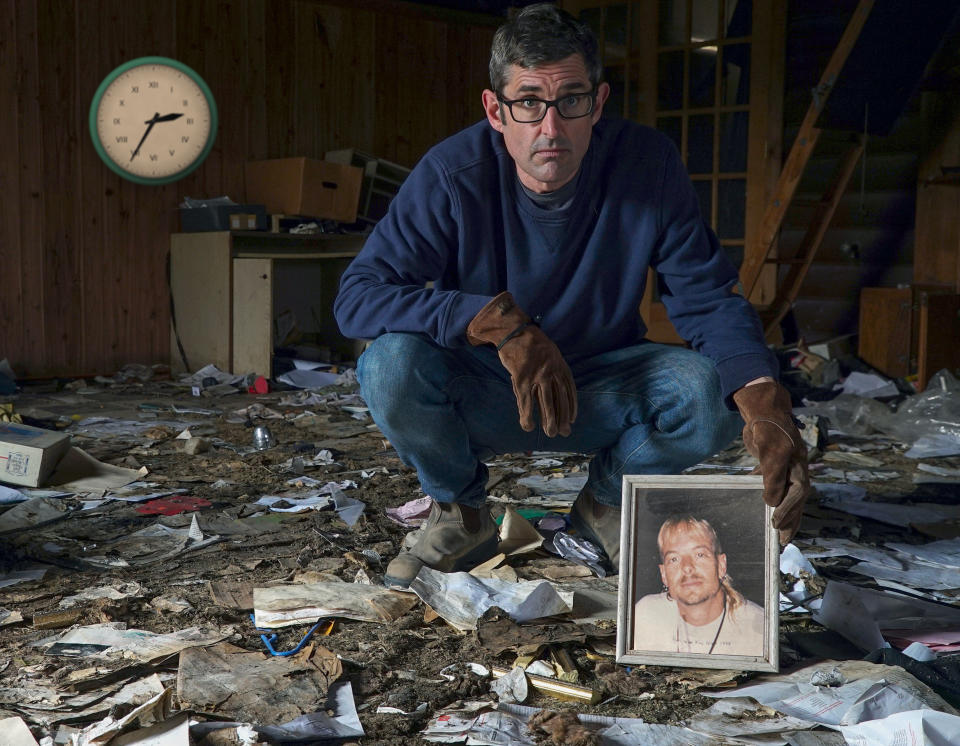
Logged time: 2 h 35 min
